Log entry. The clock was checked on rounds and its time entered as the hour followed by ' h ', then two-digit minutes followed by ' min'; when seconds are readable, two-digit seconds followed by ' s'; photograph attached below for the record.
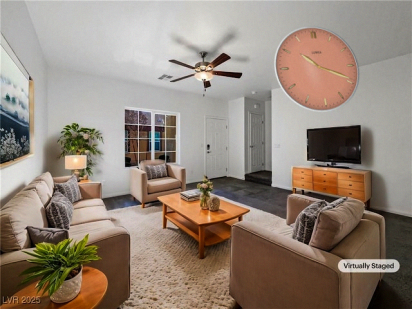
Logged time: 10 h 19 min
